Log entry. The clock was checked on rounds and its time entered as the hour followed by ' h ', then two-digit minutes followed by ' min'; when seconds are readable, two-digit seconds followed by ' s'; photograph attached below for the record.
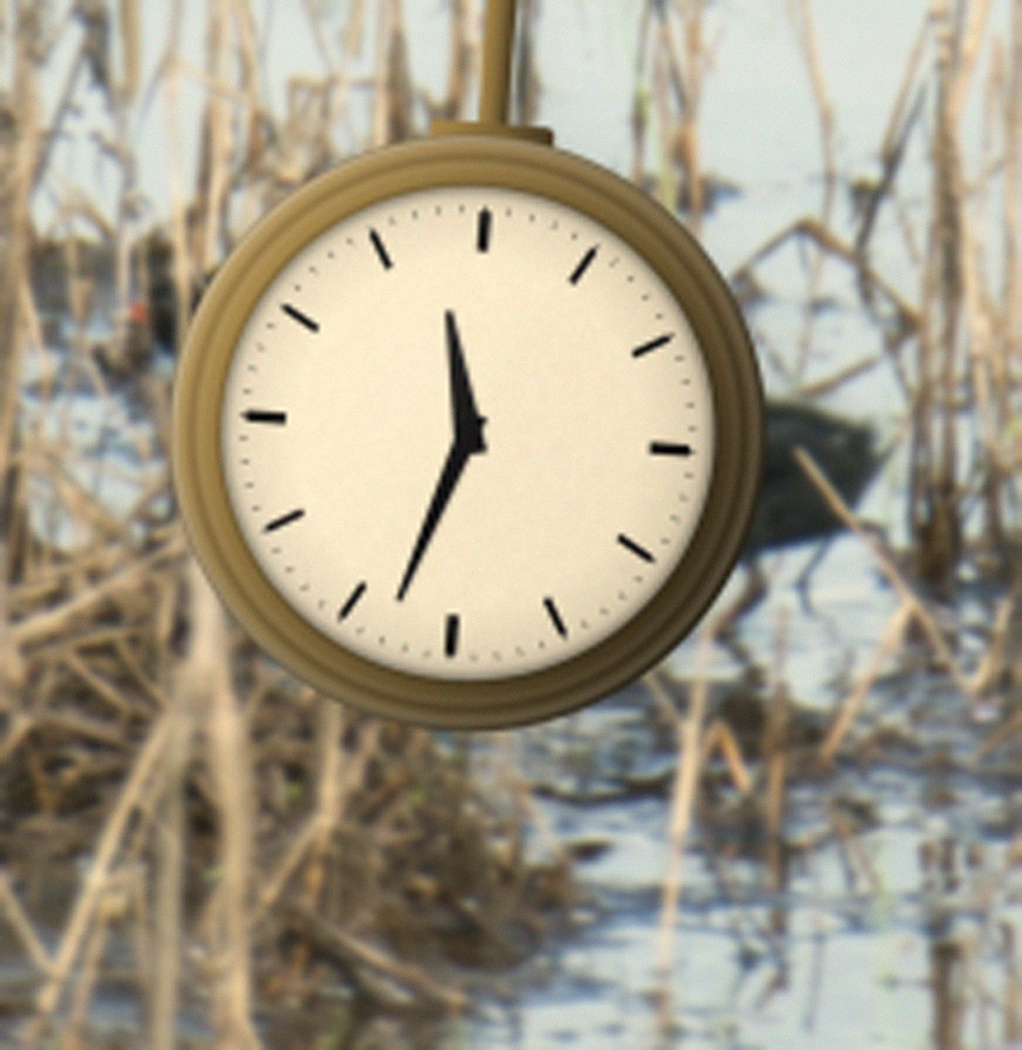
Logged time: 11 h 33 min
